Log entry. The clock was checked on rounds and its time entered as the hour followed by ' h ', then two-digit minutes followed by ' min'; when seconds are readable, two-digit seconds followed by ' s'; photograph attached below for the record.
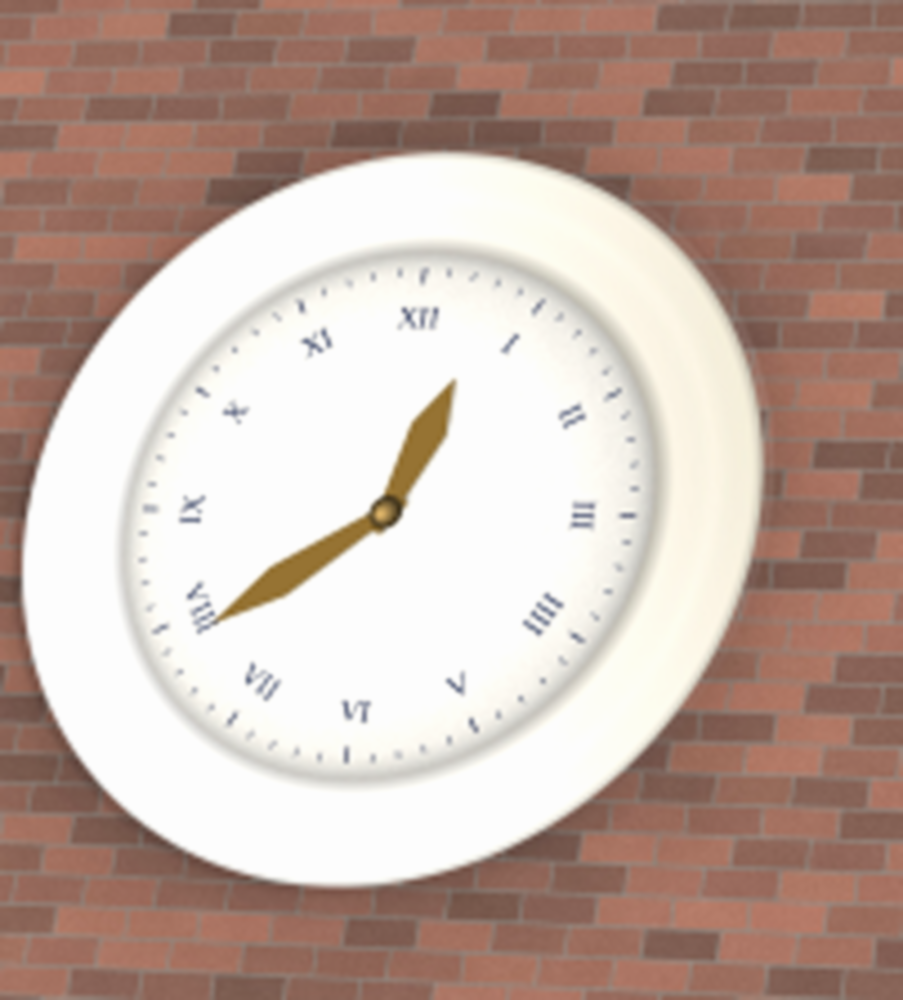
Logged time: 12 h 39 min
